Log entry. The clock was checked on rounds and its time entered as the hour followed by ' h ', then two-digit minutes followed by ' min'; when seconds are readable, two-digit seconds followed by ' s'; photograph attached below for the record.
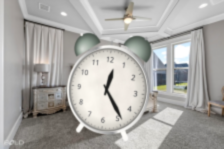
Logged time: 12 h 24 min
